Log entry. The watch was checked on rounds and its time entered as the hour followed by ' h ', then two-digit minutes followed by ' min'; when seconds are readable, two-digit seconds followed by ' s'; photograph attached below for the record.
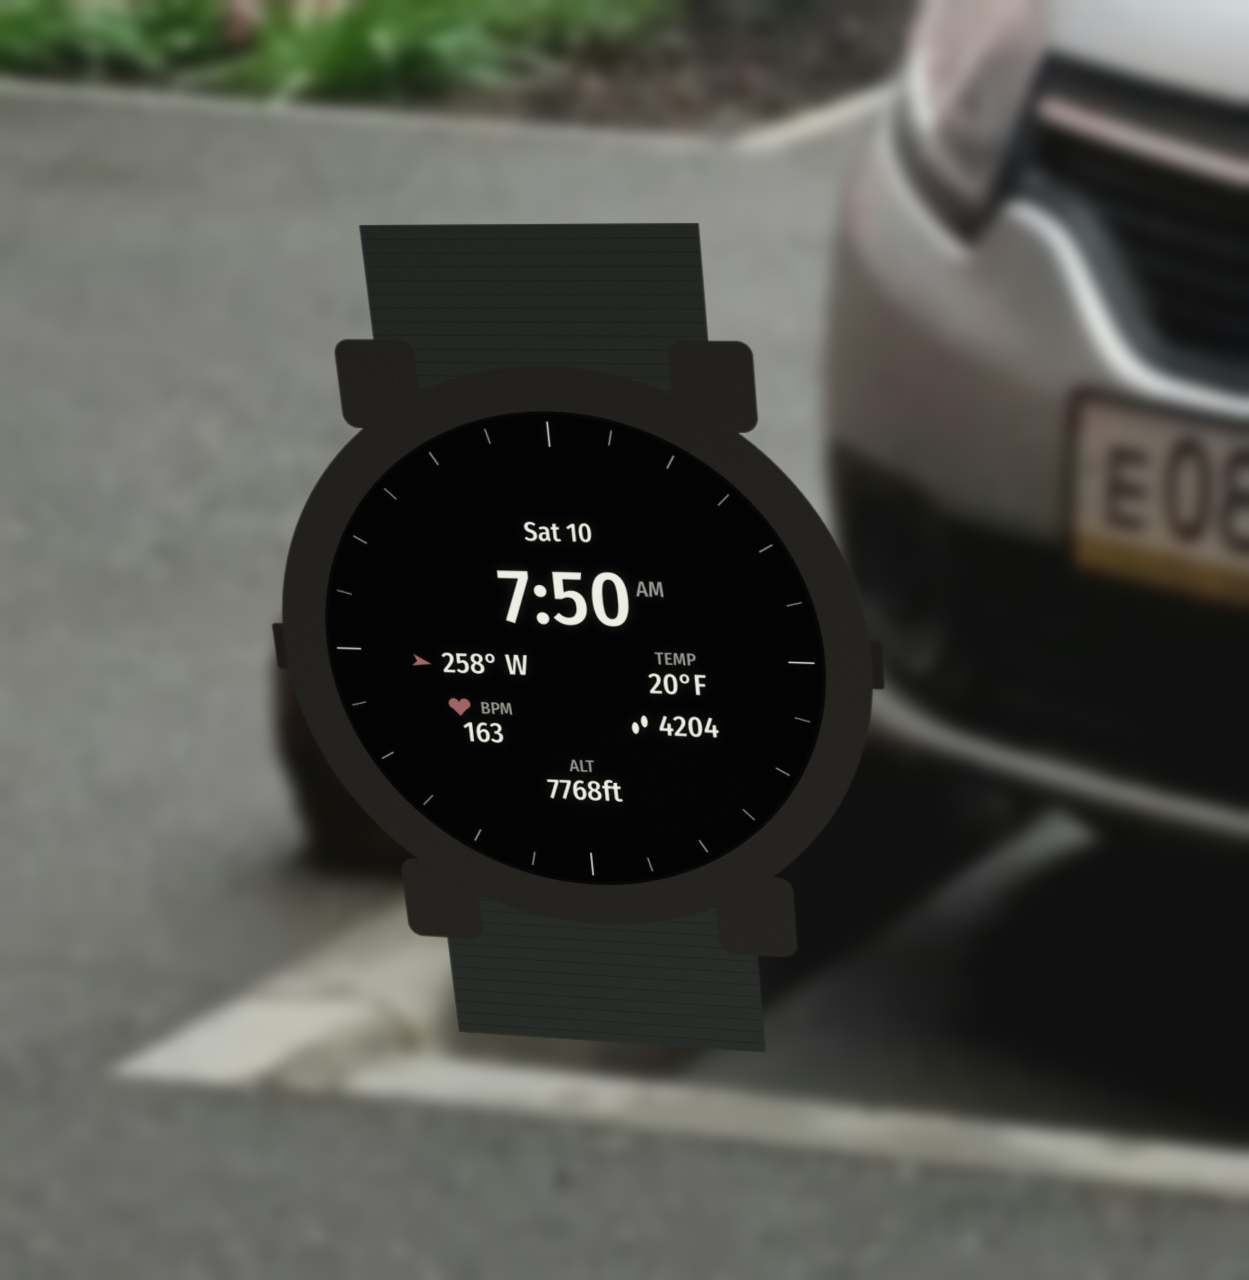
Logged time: 7 h 50 min
